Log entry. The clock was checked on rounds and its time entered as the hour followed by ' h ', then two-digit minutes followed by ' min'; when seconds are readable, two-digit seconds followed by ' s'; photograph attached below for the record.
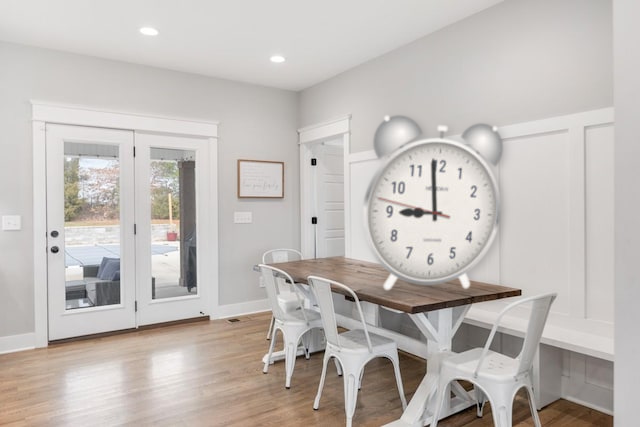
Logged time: 8 h 58 min 47 s
